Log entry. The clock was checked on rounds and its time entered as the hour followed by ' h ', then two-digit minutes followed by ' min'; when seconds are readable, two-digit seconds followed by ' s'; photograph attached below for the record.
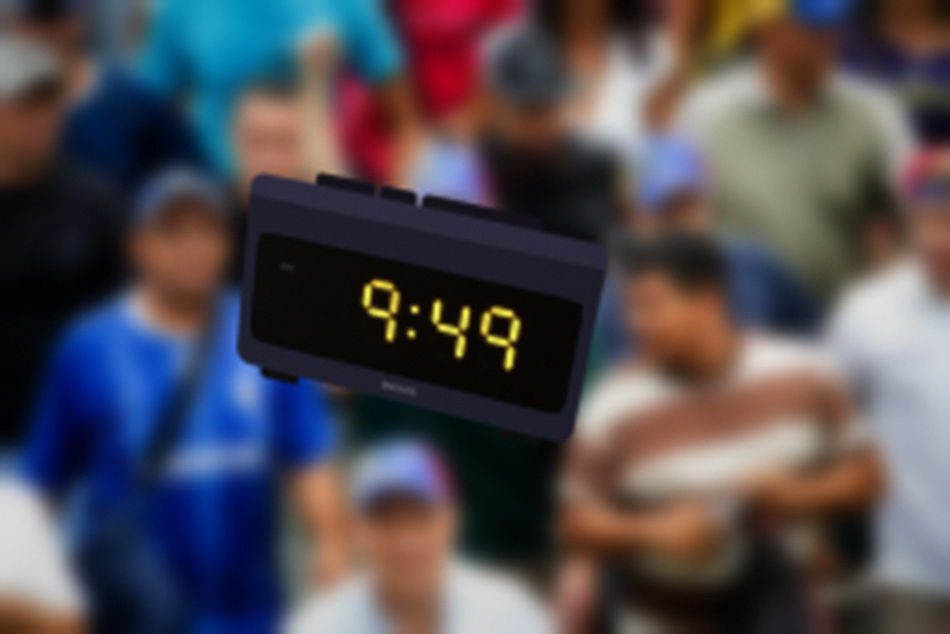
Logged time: 9 h 49 min
